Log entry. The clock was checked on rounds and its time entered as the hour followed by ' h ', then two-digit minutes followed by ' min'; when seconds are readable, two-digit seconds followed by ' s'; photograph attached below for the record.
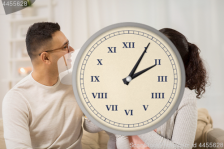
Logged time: 2 h 05 min
